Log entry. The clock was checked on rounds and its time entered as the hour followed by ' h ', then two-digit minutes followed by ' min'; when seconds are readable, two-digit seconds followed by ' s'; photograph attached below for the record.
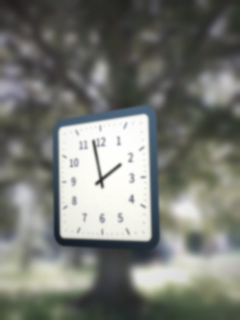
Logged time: 1 h 58 min
